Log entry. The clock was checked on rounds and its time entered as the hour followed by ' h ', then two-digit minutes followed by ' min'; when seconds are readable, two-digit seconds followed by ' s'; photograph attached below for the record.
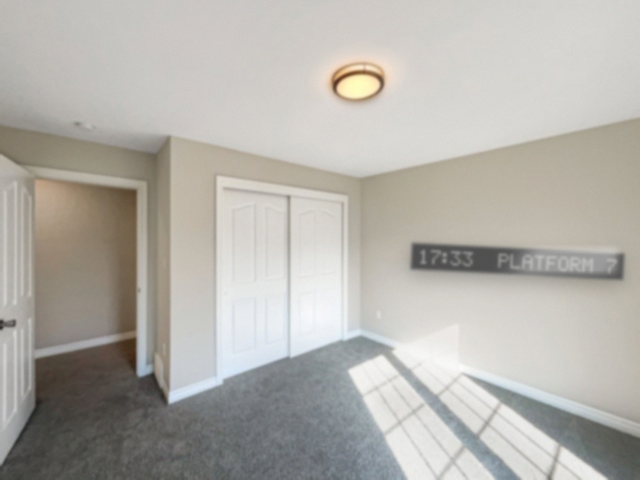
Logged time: 17 h 33 min
